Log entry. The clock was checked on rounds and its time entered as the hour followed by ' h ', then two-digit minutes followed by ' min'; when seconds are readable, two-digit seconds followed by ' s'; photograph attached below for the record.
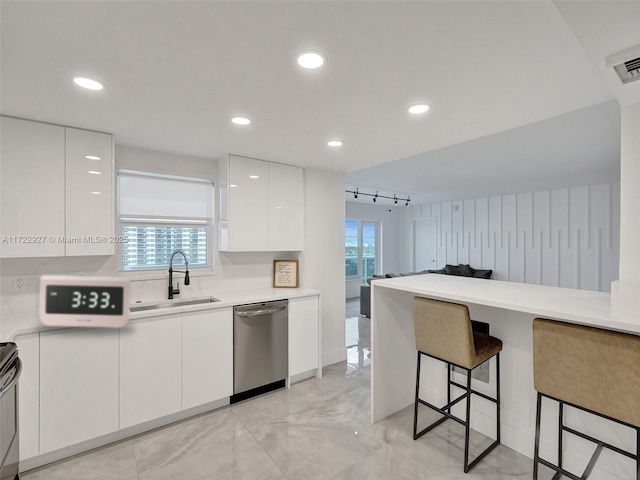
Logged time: 3 h 33 min
